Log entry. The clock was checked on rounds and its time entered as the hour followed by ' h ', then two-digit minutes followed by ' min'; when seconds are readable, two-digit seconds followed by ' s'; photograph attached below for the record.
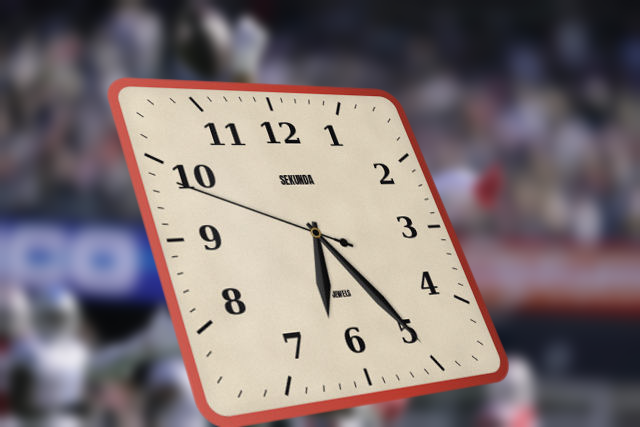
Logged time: 6 h 24 min 49 s
